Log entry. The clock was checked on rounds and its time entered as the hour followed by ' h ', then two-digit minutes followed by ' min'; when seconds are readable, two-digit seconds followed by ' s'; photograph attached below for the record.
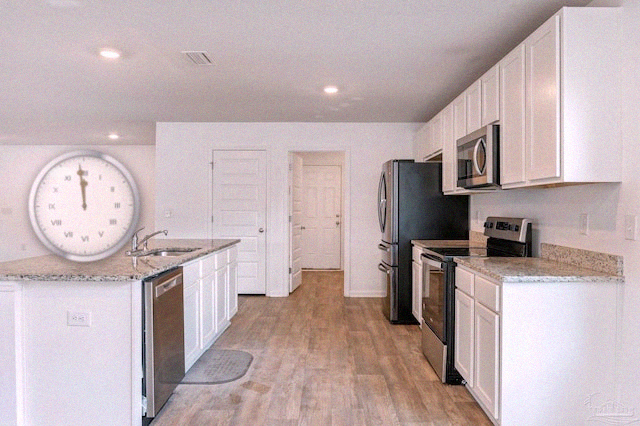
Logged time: 11 h 59 min
